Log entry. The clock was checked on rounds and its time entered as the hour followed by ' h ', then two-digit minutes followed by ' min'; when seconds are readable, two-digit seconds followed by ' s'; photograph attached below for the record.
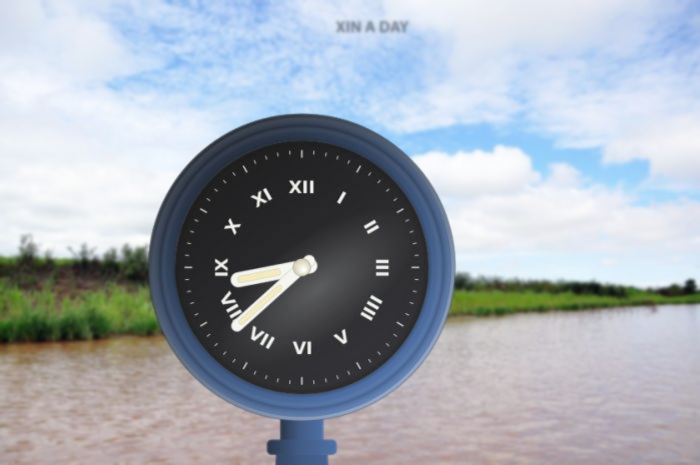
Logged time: 8 h 38 min
